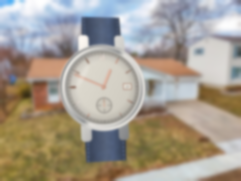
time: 12:49
